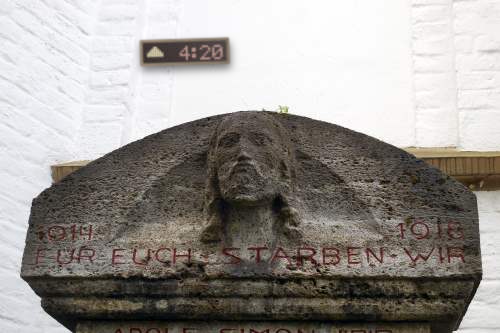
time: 4:20
